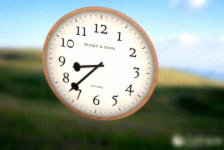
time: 8:37
